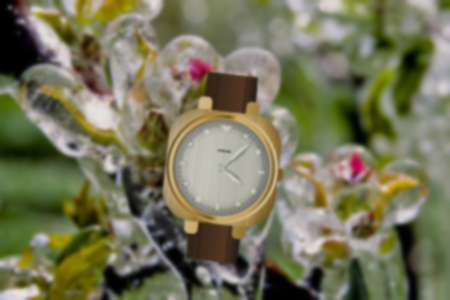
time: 4:07
